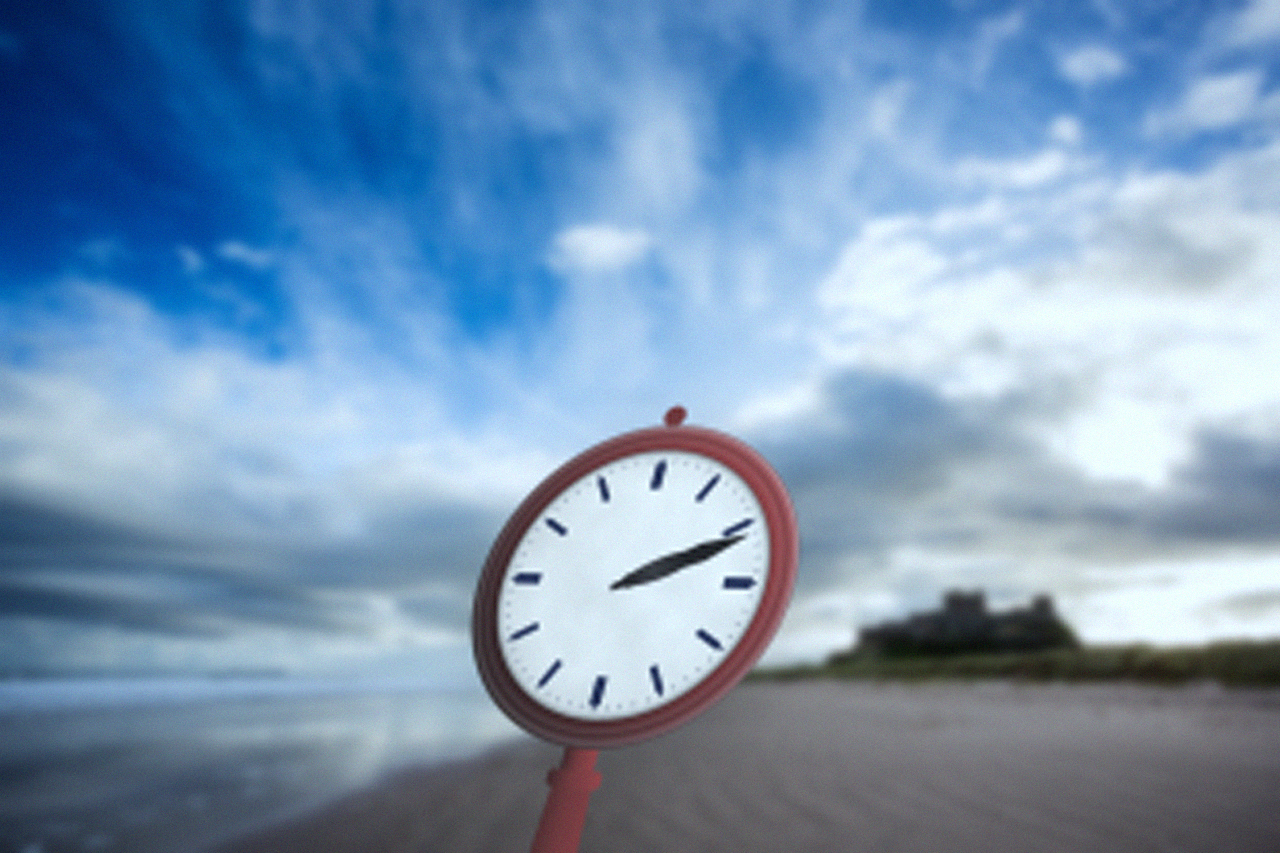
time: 2:11
